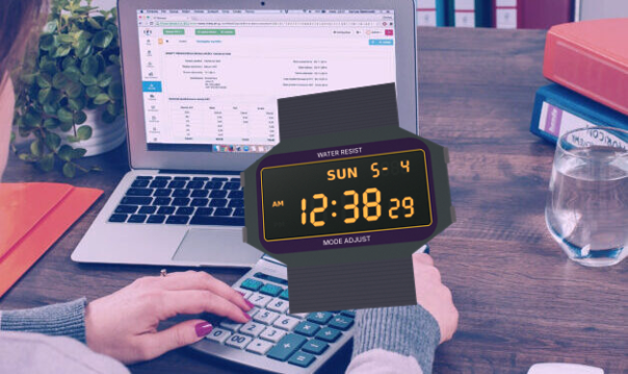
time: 12:38:29
